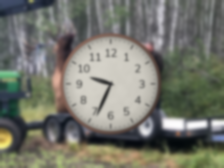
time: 9:34
